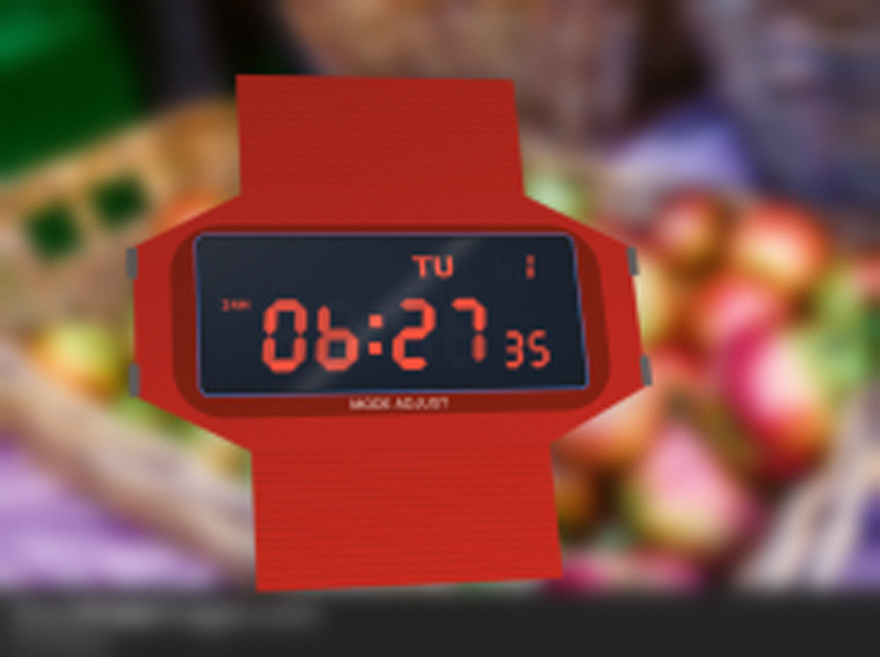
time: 6:27:35
